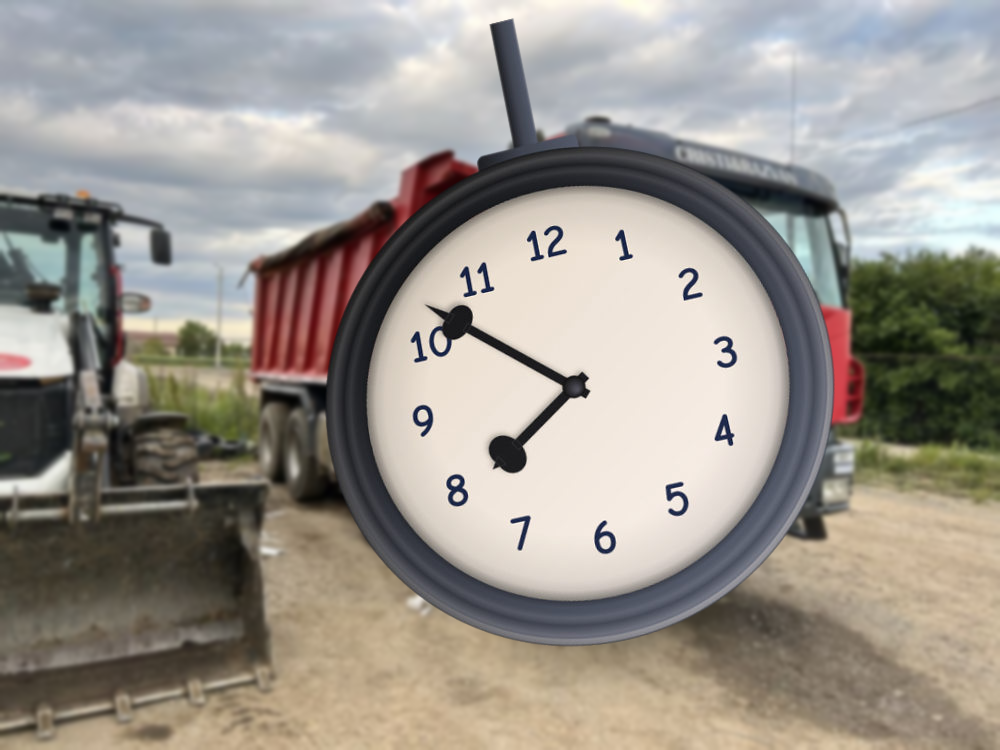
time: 7:52
